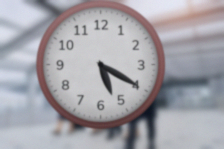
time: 5:20
